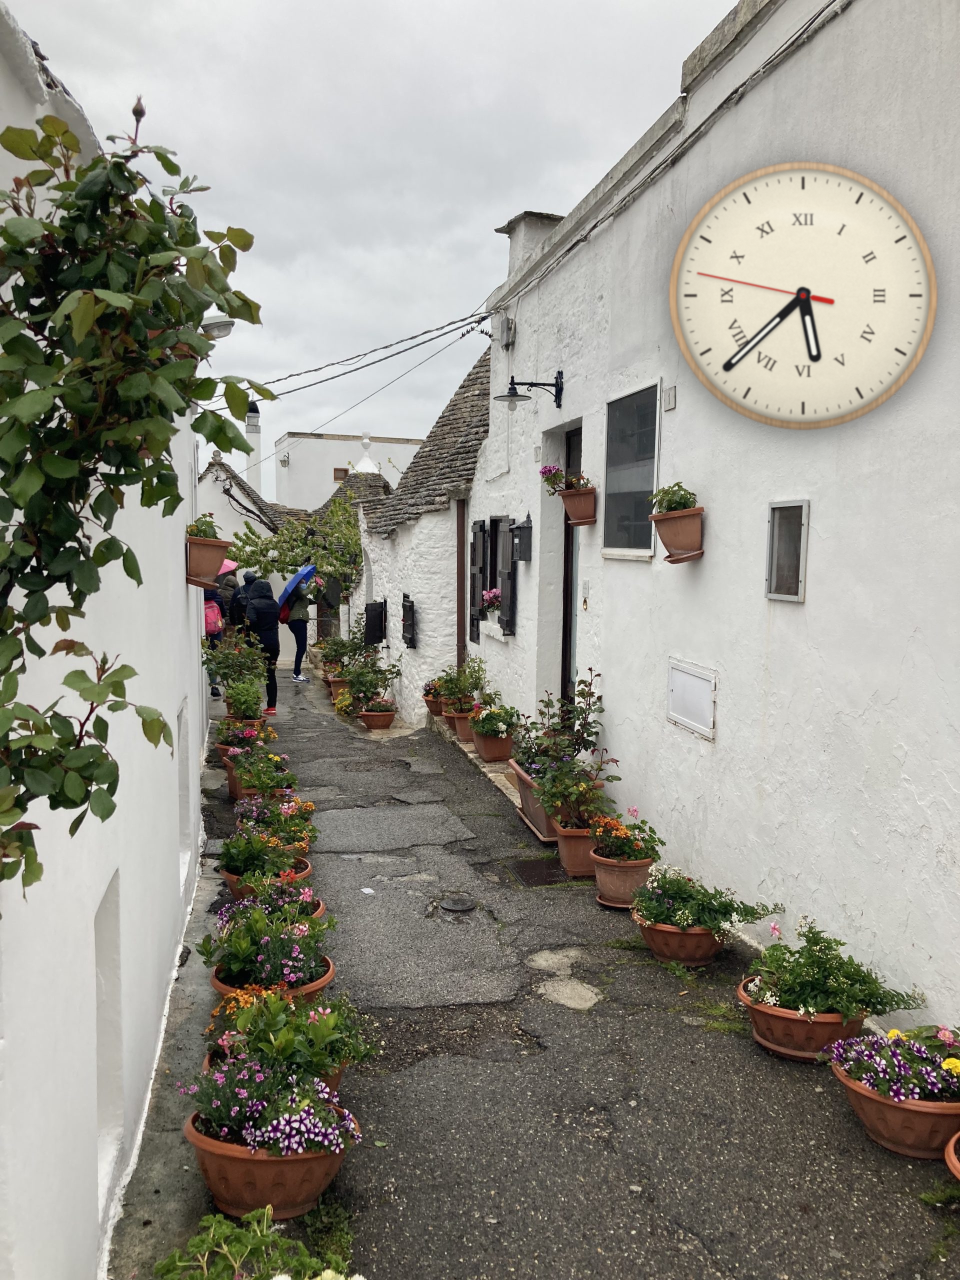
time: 5:37:47
